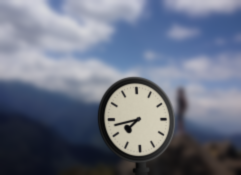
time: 7:43
